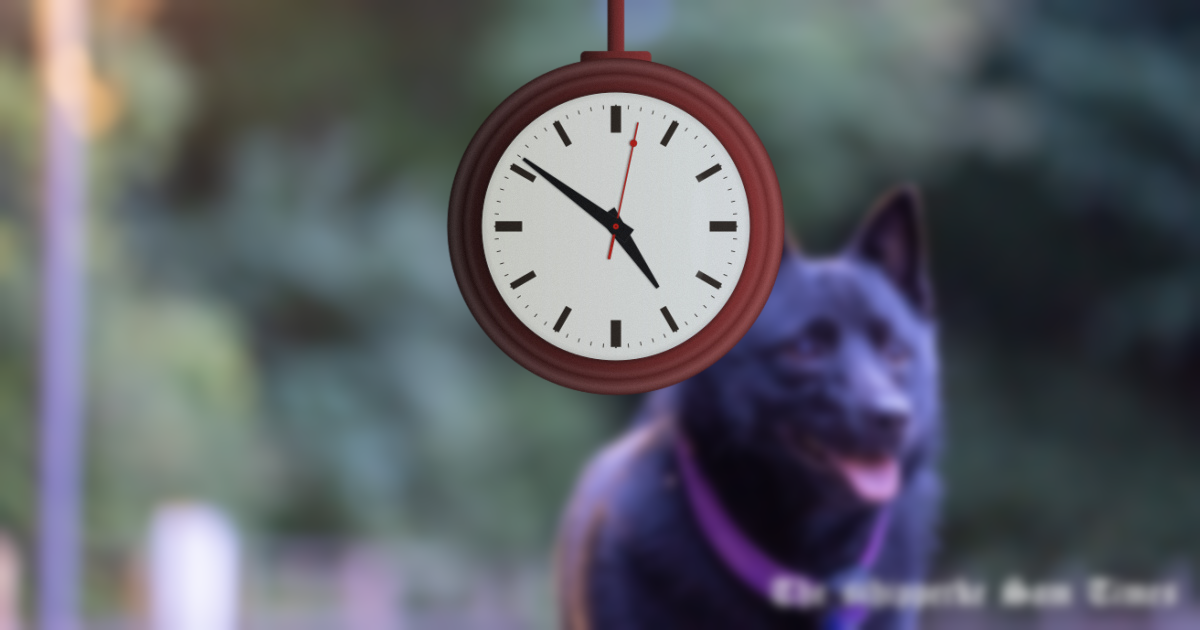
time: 4:51:02
